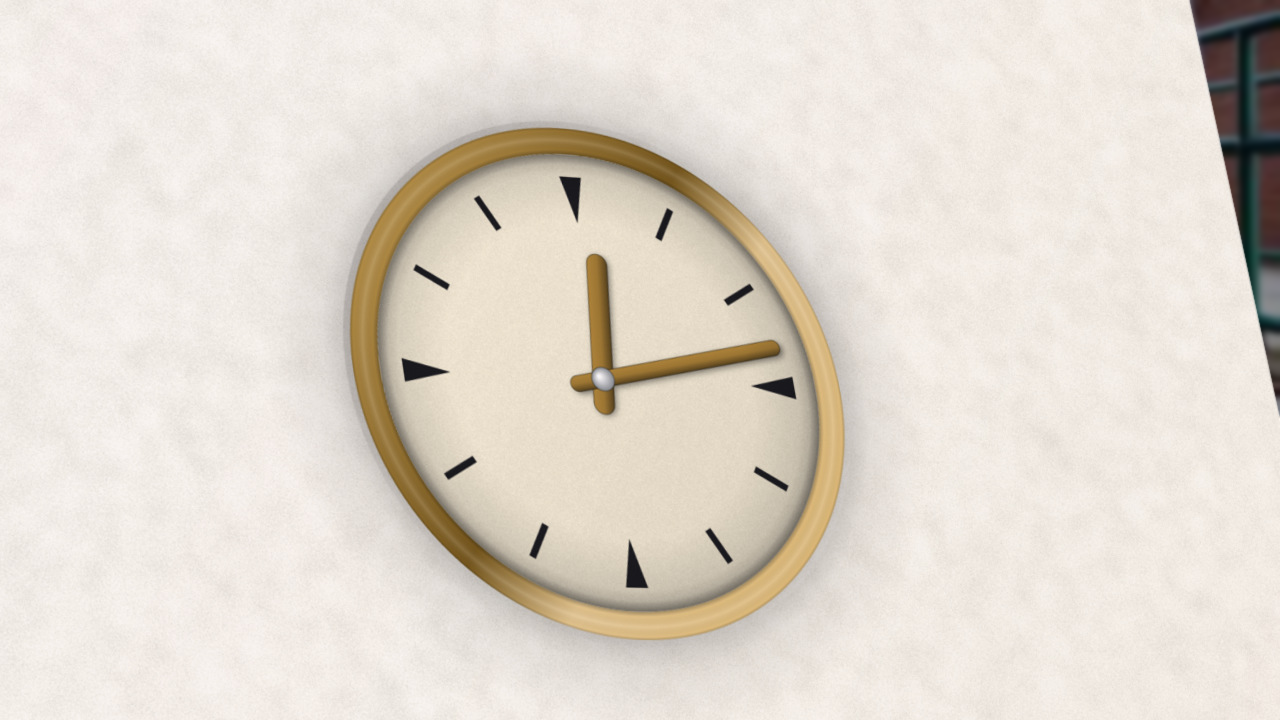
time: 12:13
